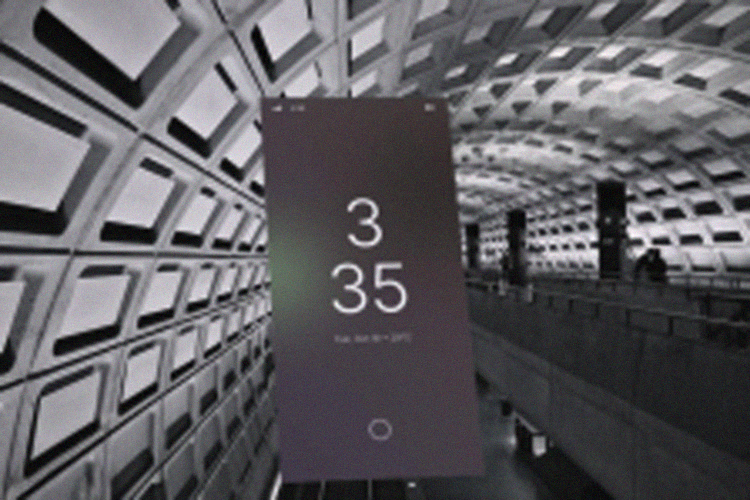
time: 3:35
